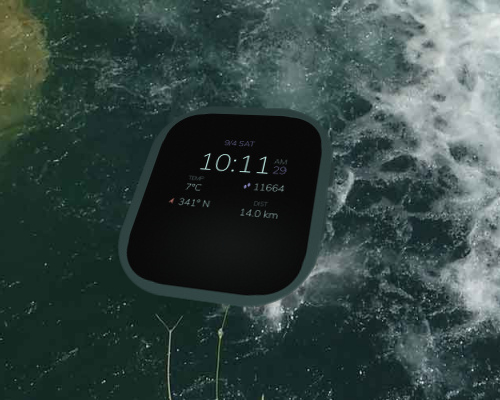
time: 10:11:29
